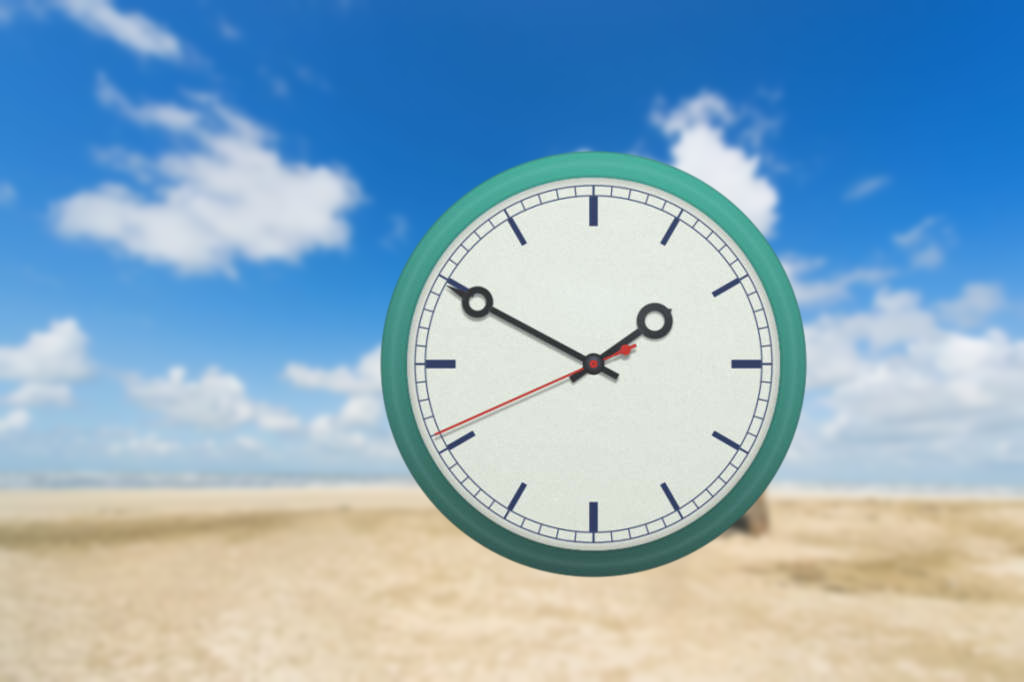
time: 1:49:41
